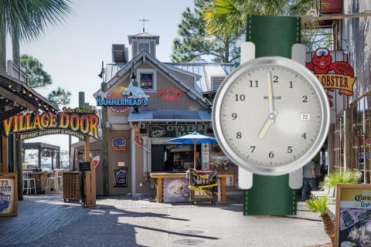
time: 6:59
